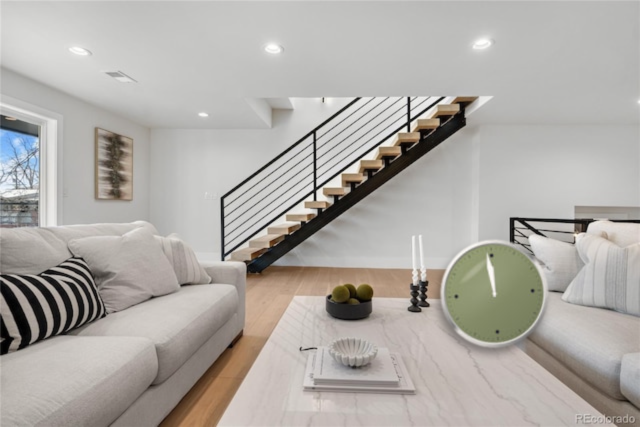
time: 11:59
